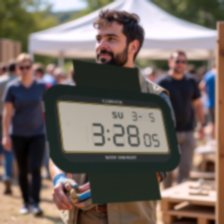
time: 3:28:05
